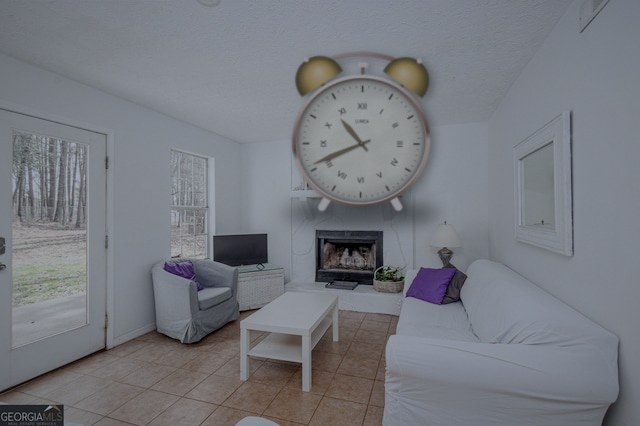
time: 10:41
